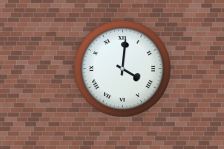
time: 4:01
